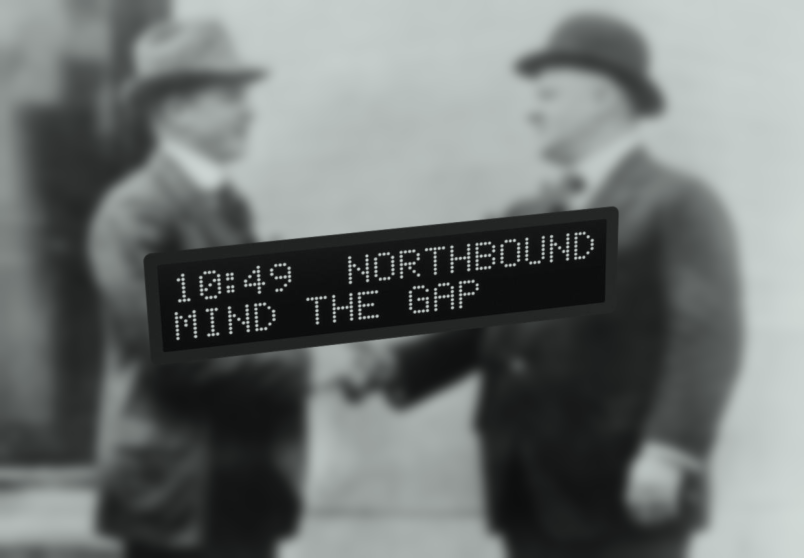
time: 10:49
